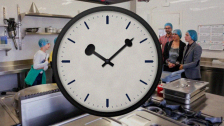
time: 10:08
